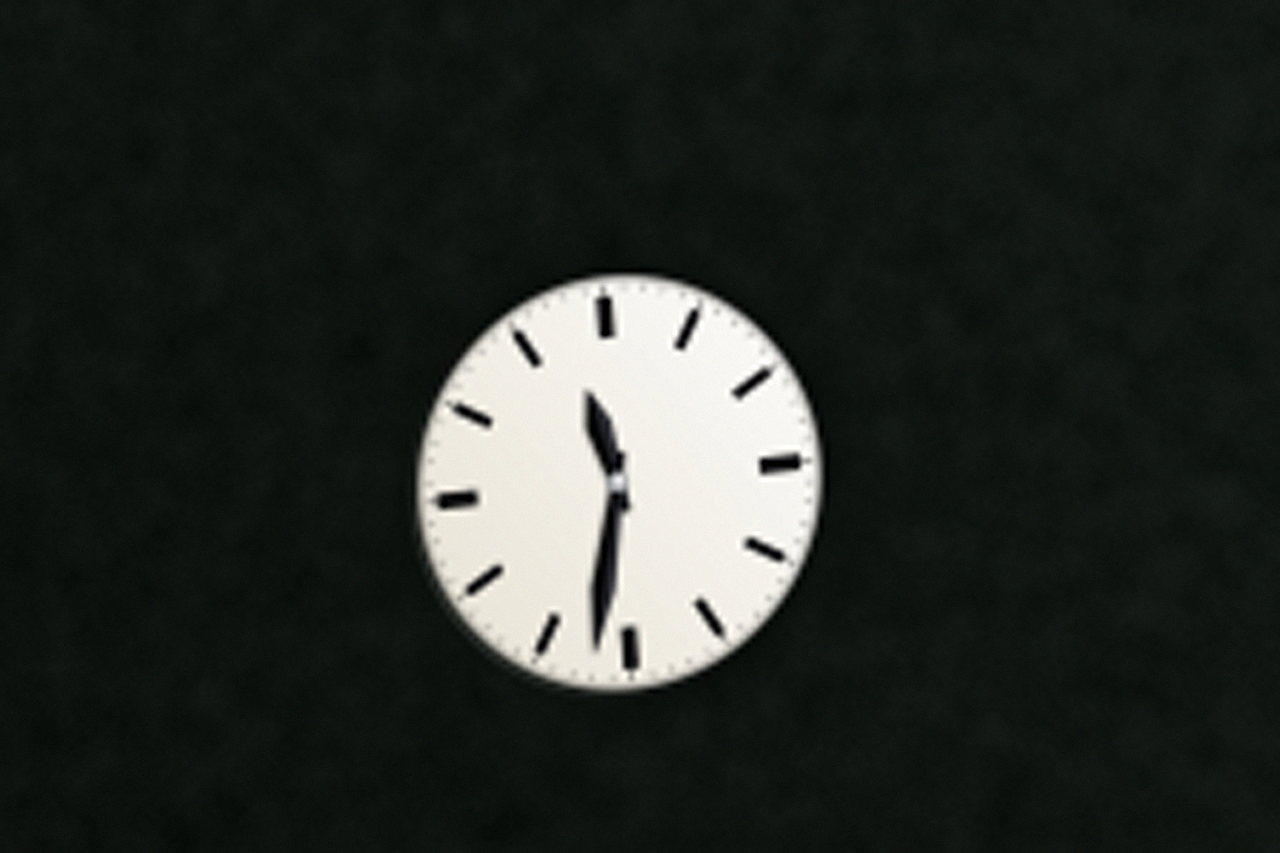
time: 11:32
